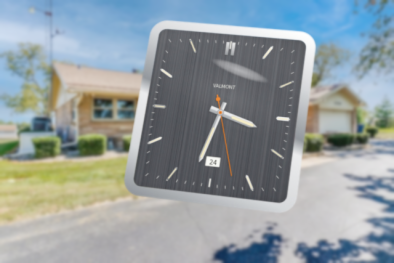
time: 3:32:27
